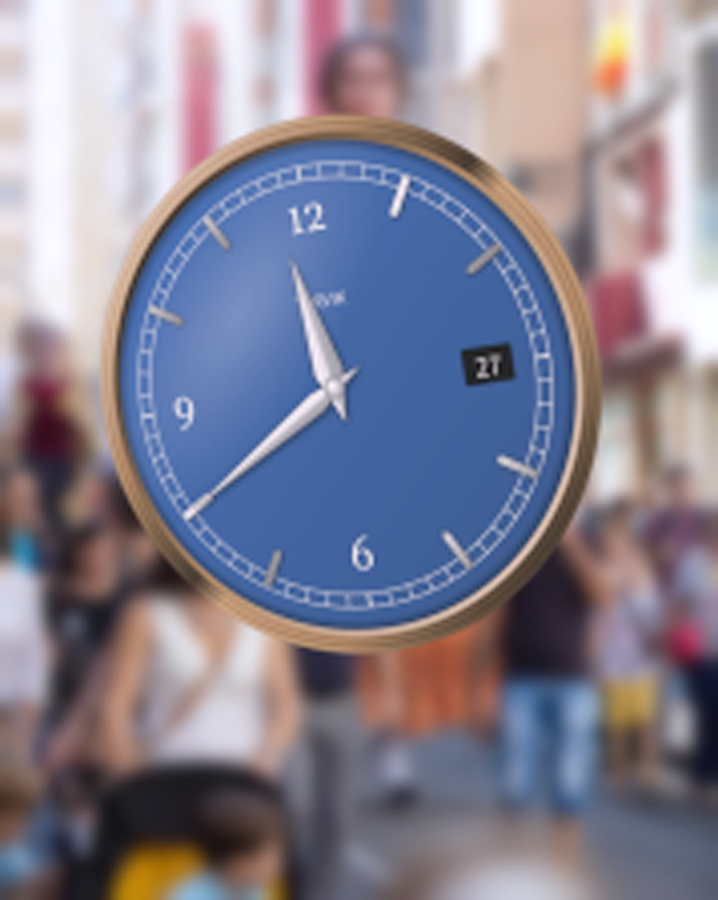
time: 11:40
